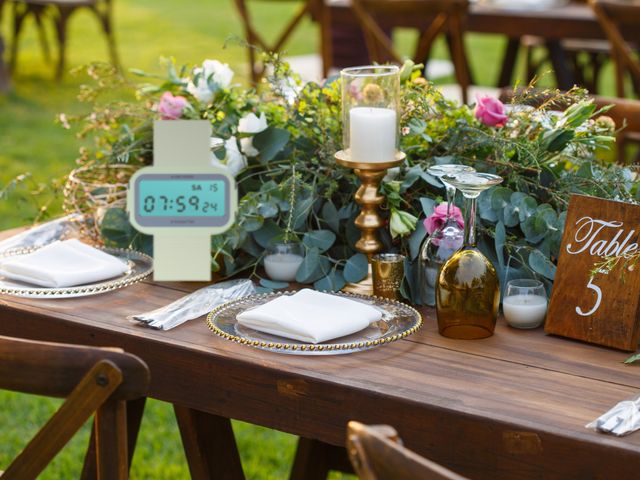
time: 7:59:24
